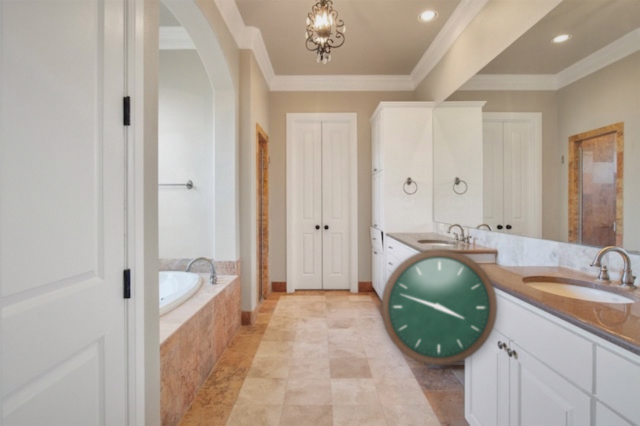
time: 3:48
